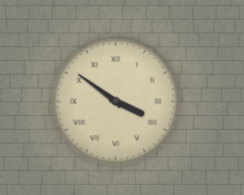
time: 3:51
